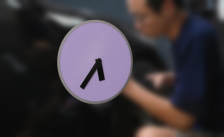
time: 5:36
